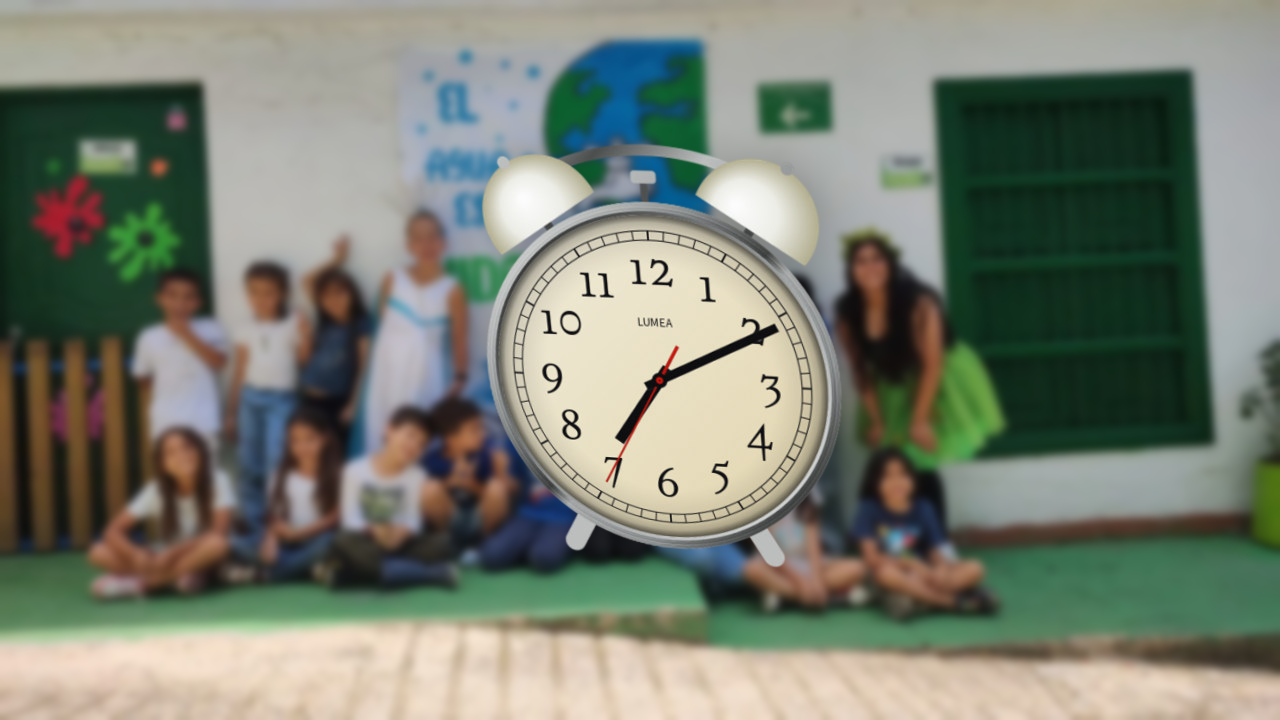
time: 7:10:35
